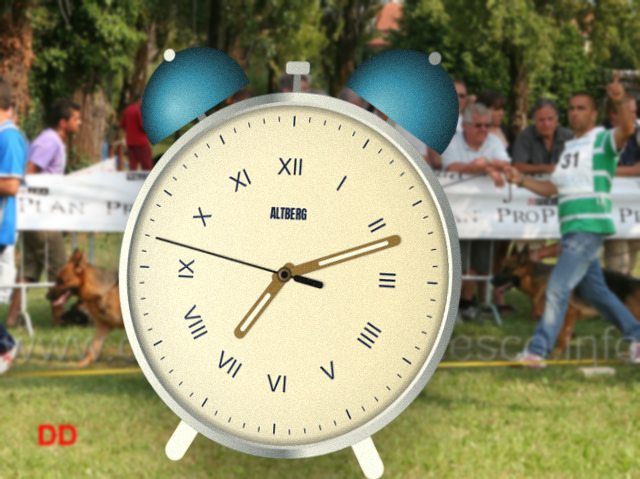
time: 7:11:47
